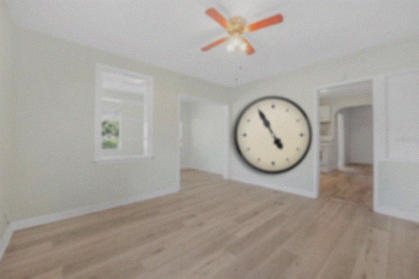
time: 4:55
